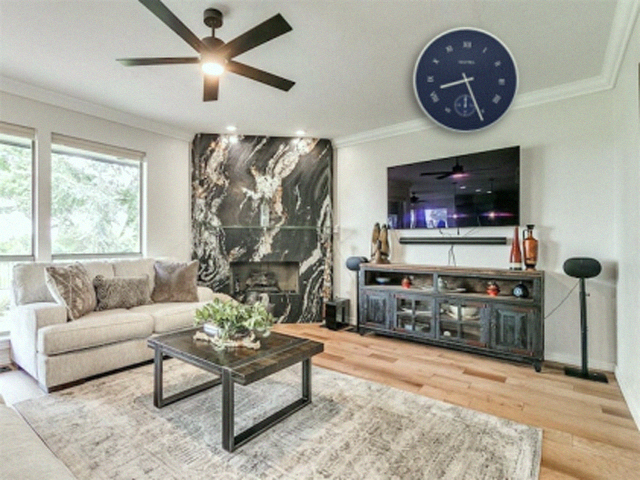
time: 8:26
